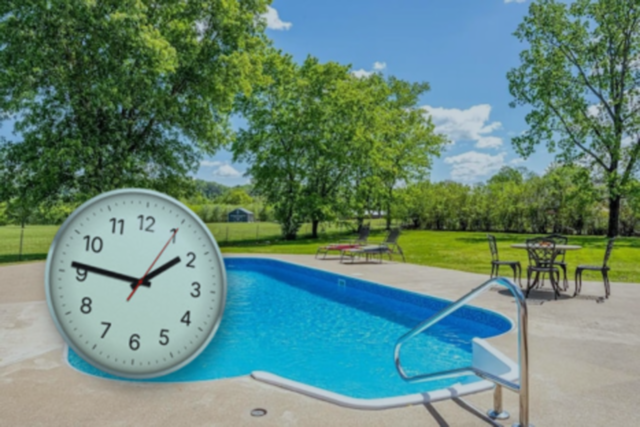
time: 1:46:05
